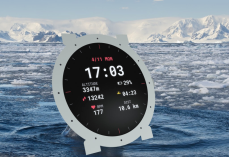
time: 17:03
